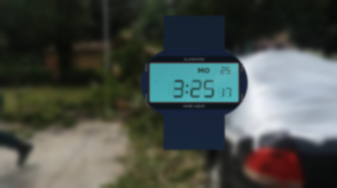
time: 3:25
